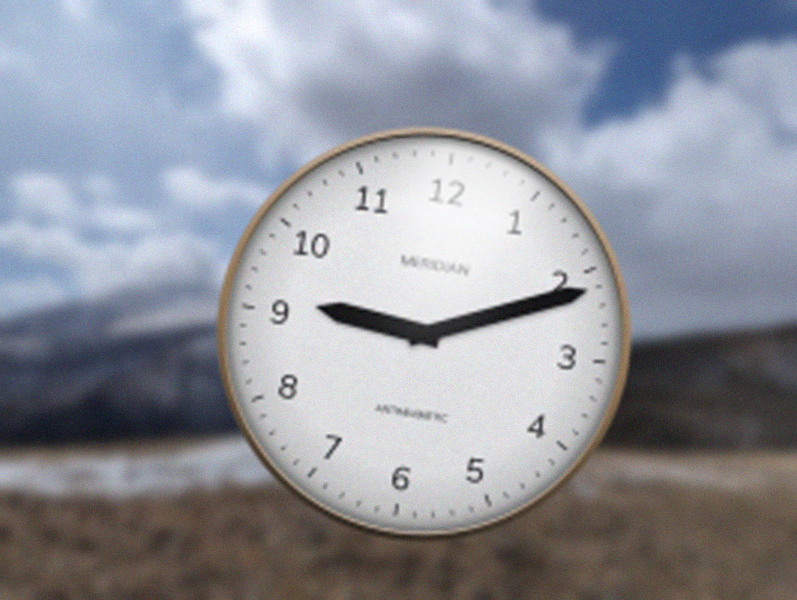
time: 9:11
